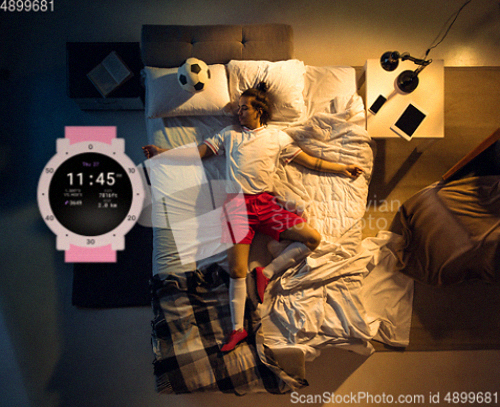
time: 11:45
